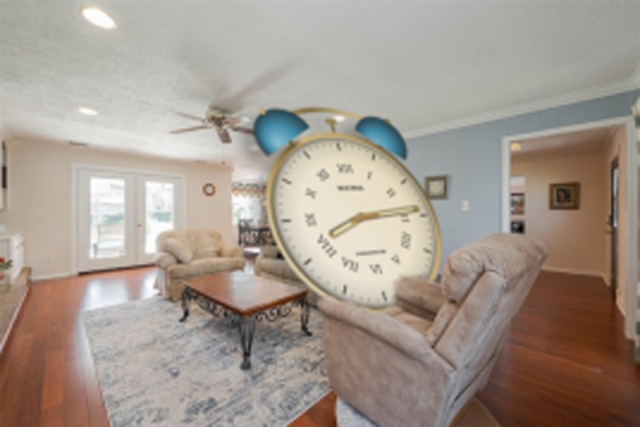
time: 8:14
